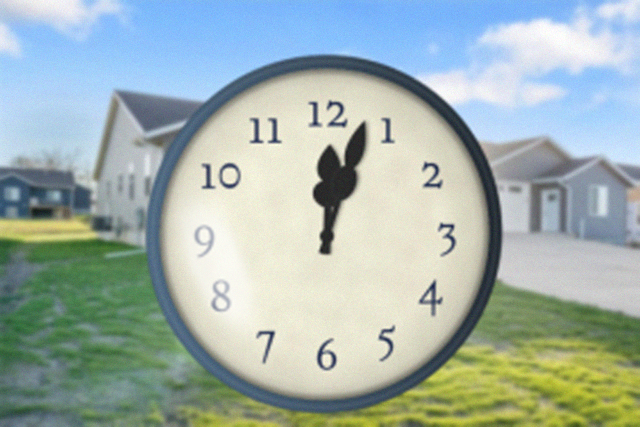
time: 12:03
